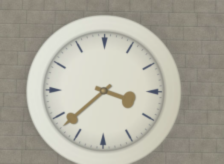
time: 3:38
